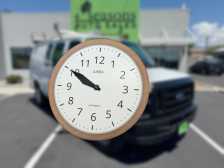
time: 9:50
